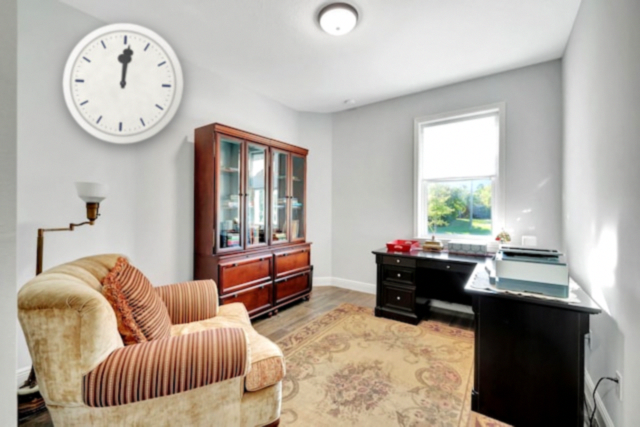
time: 12:01
